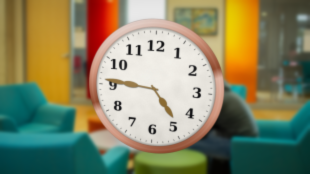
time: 4:46
